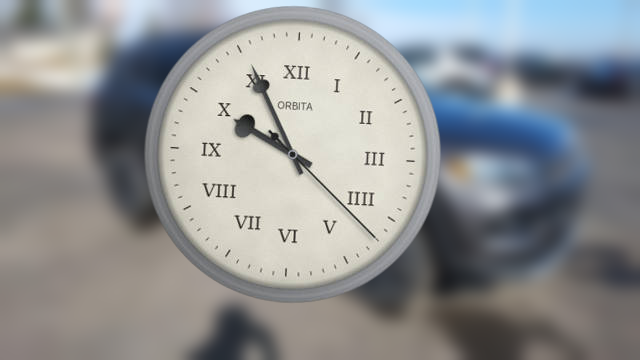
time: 9:55:22
